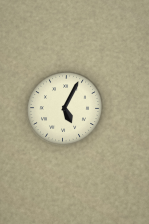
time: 5:04
